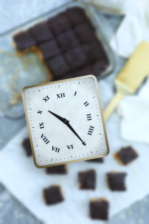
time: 10:25
